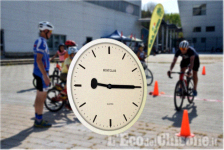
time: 9:15
